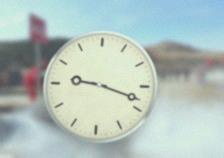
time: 9:18
